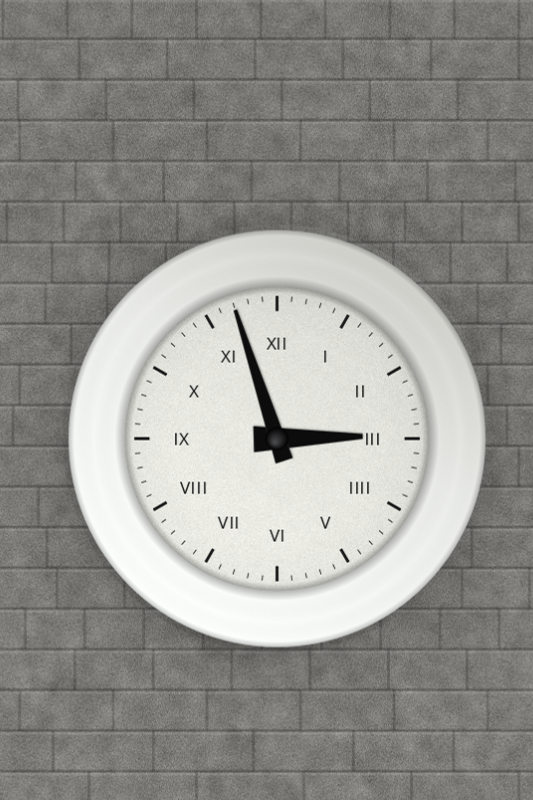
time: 2:57
